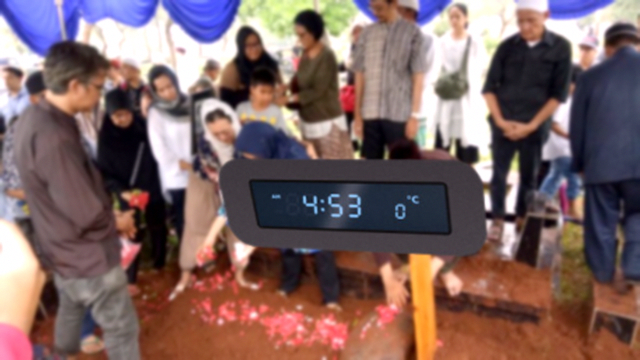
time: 4:53
